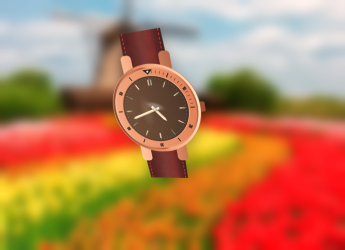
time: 4:42
